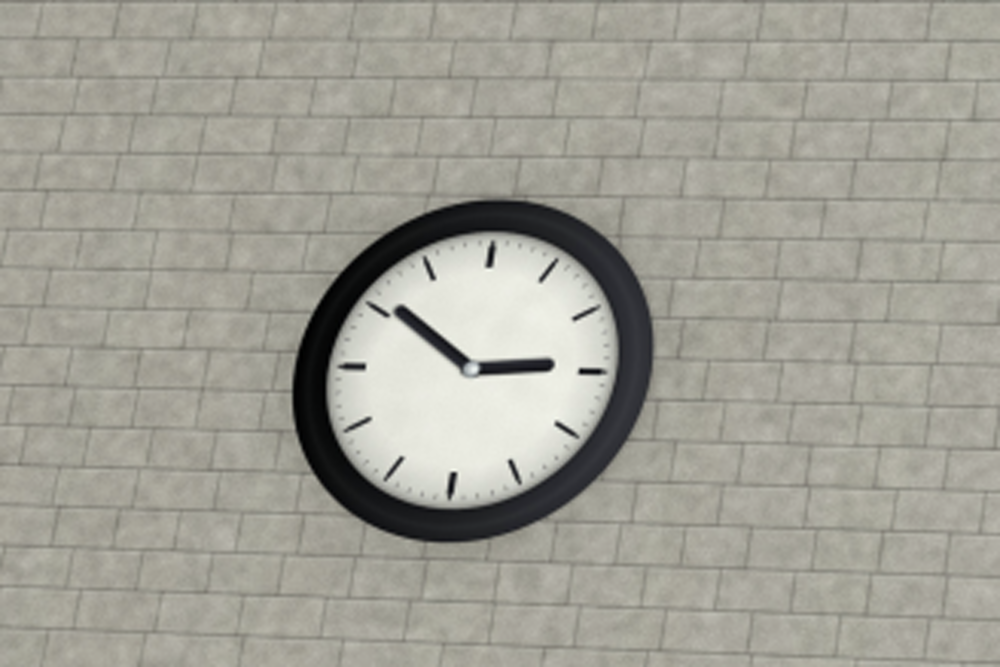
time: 2:51
